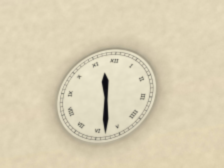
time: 11:28
